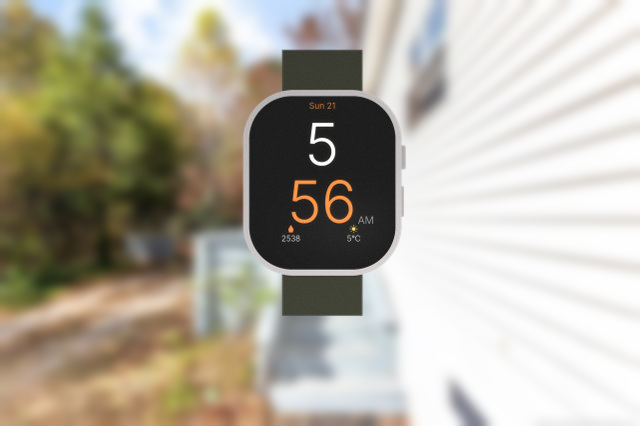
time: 5:56
